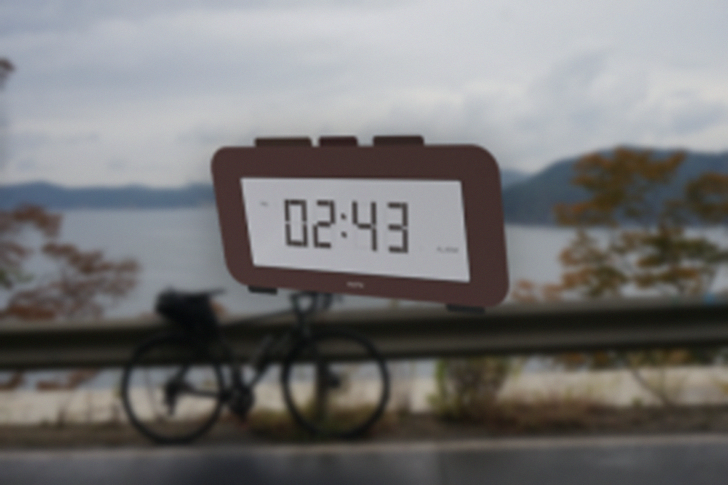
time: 2:43
